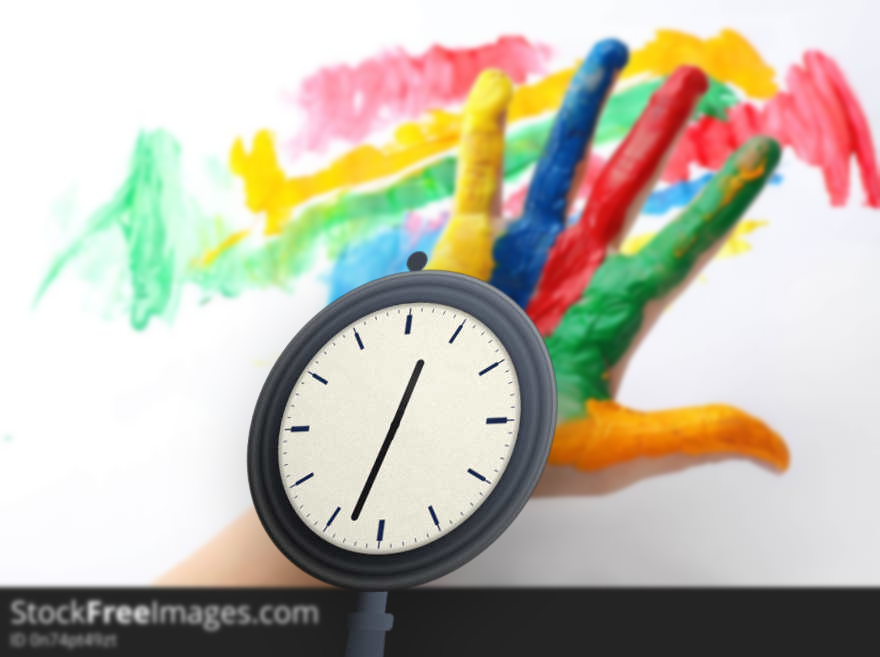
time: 12:33
